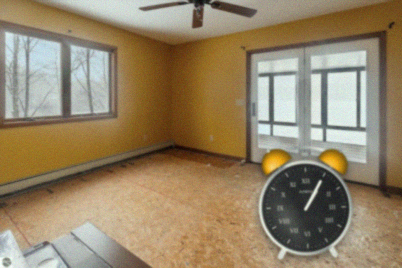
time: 1:05
